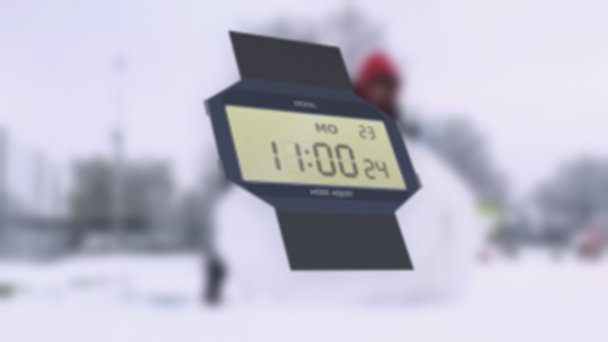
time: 11:00:24
